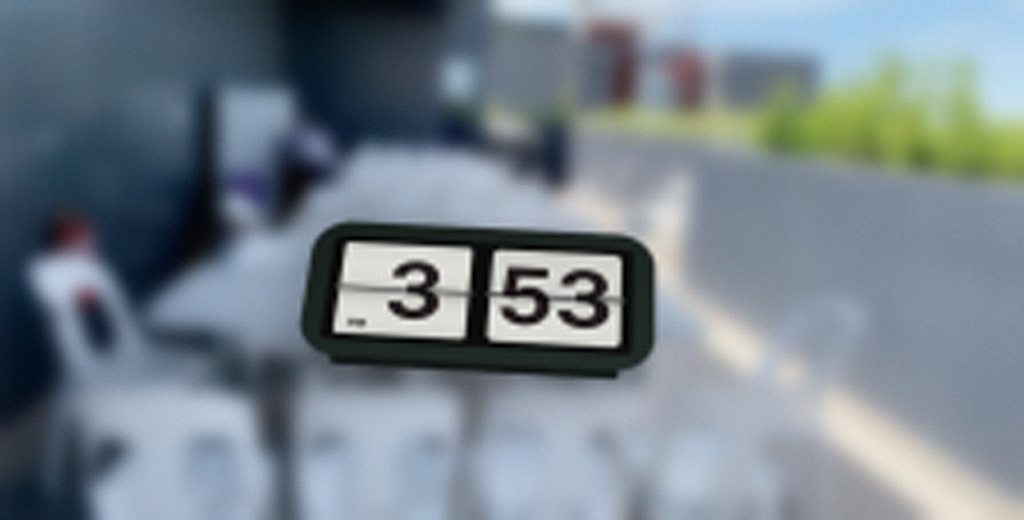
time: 3:53
